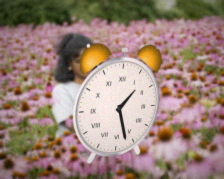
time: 1:27
